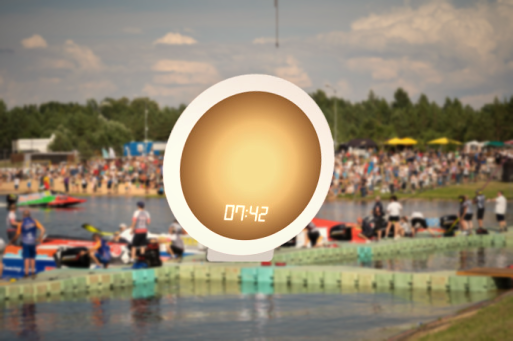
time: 7:42
